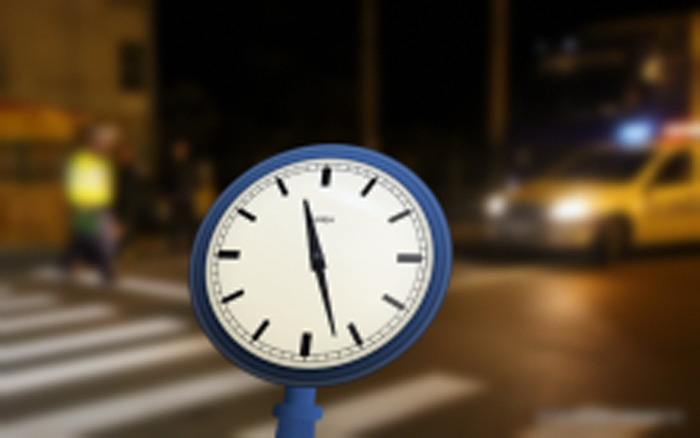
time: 11:27
